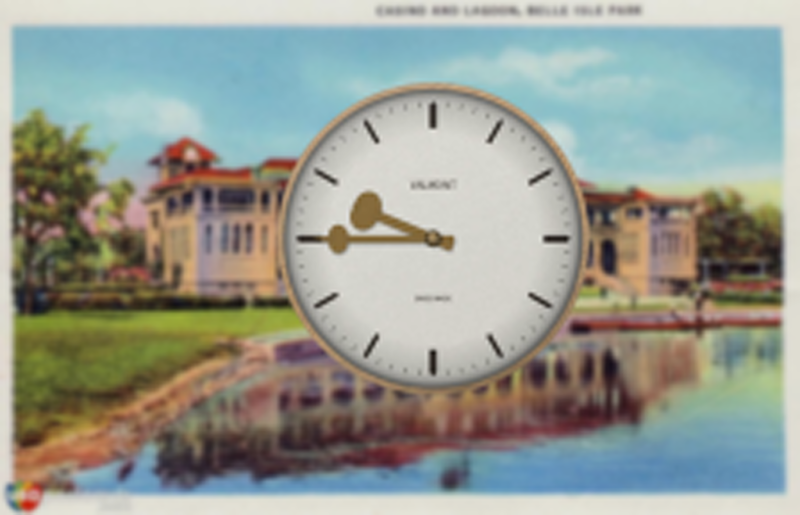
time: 9:45
